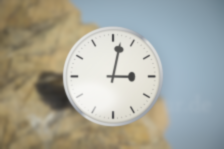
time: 3:02
